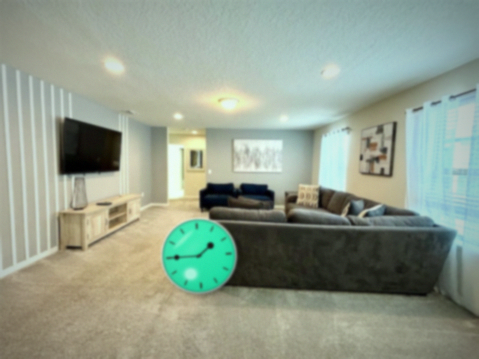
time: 1:45
